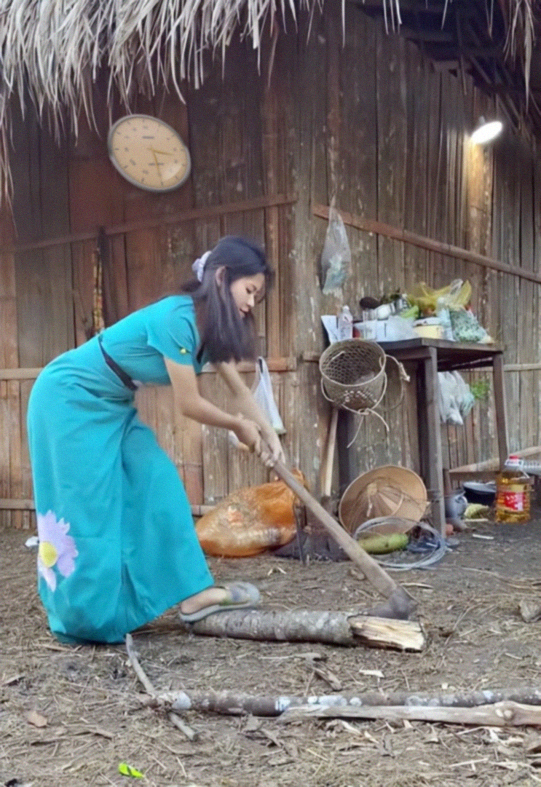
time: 3:30
